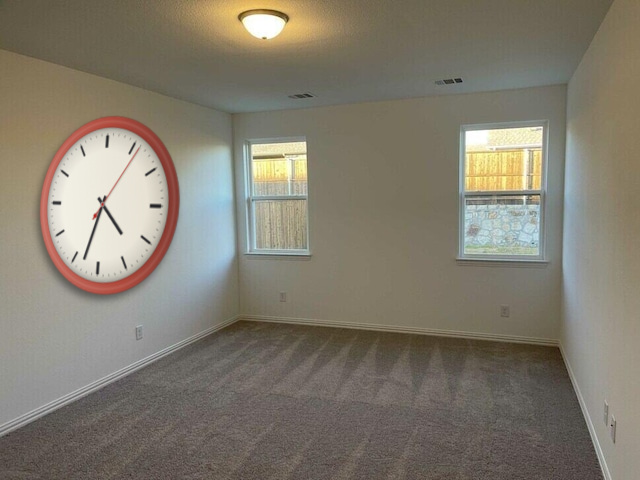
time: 4:33:06
